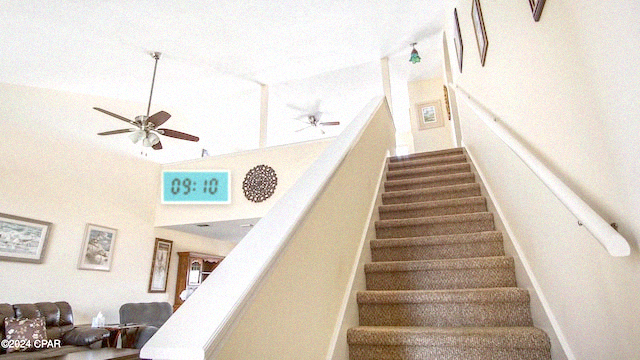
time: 9:10
